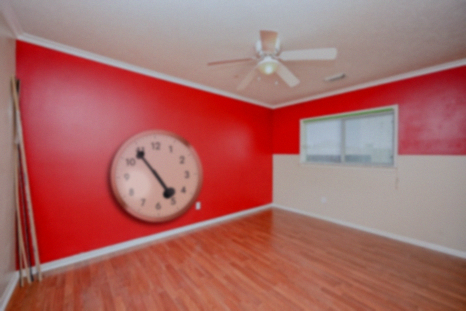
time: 4:54
